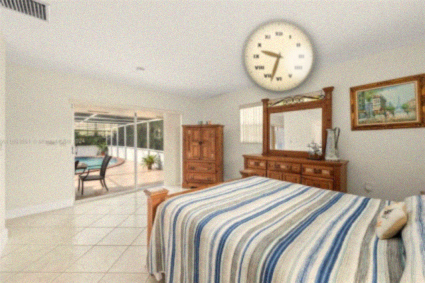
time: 9:33
